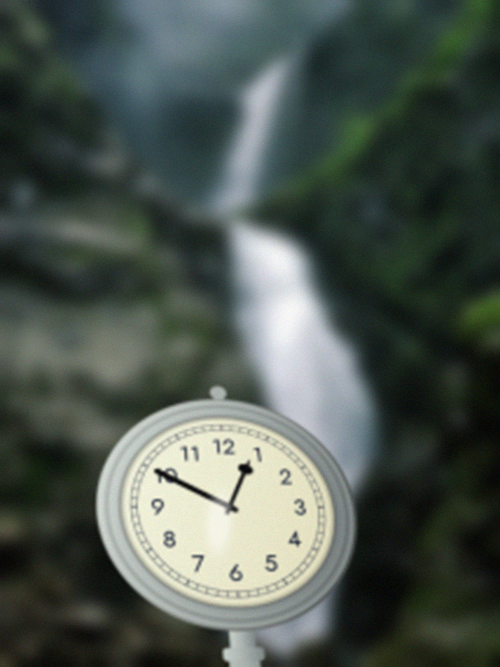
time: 12:50
